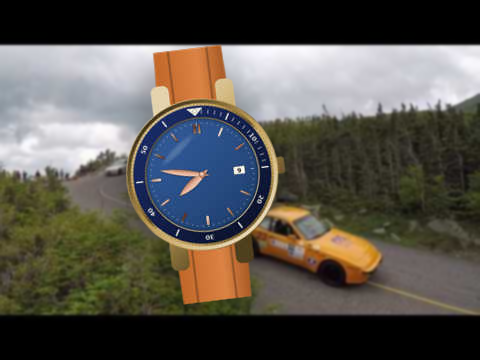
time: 7:47
